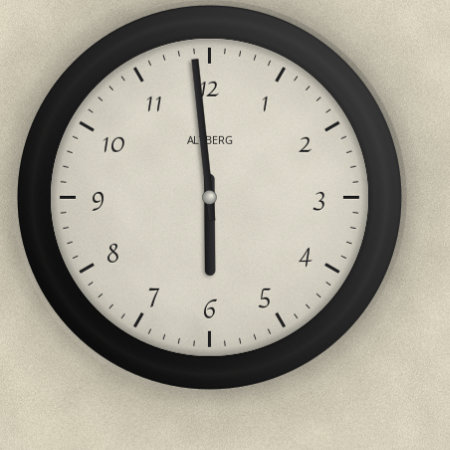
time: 5:59
